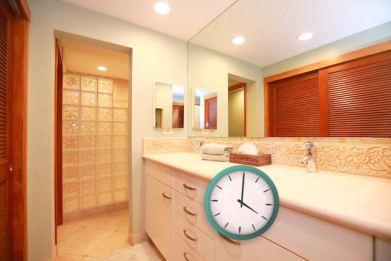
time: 4:00
